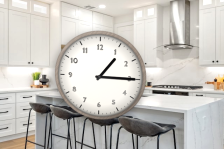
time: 1:15
